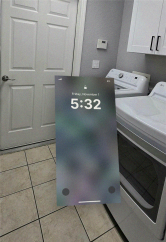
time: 5:32
